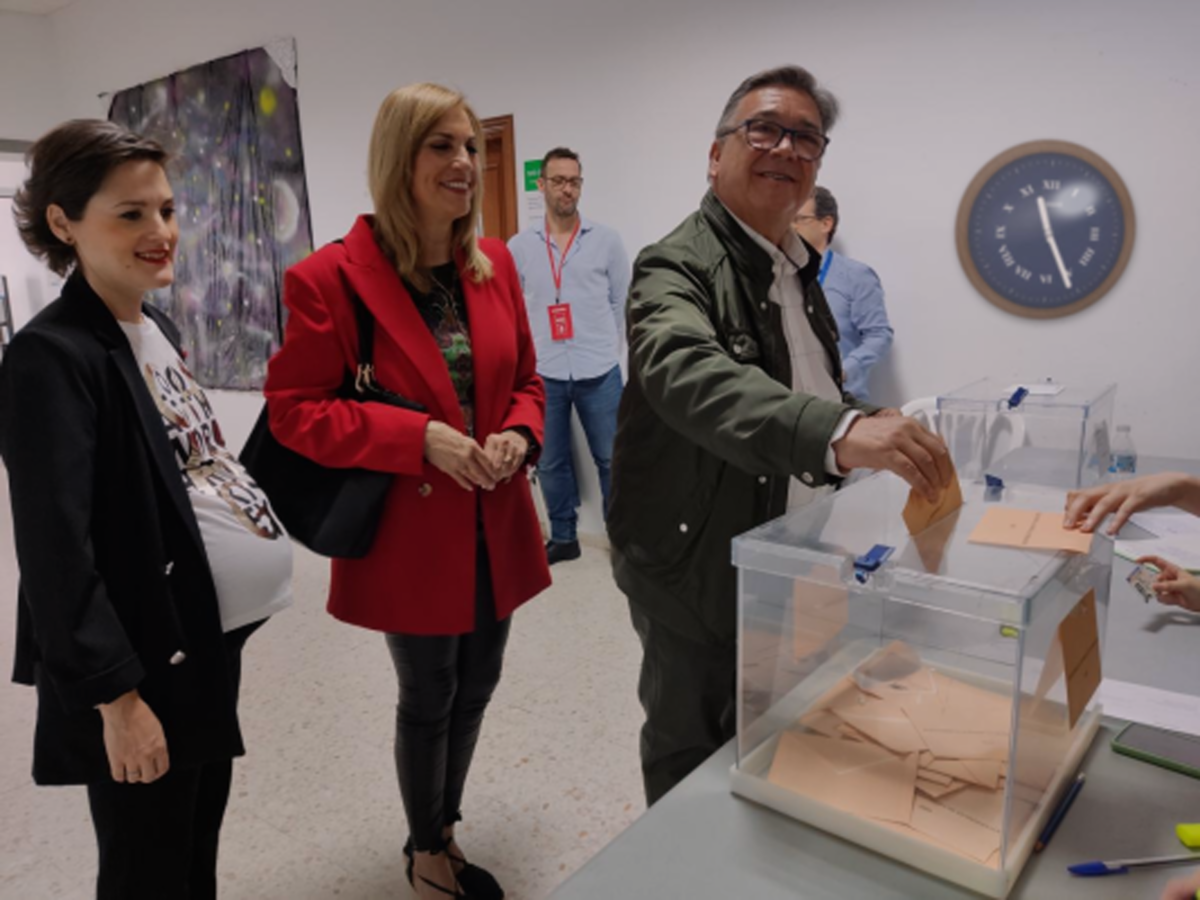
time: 11:26
